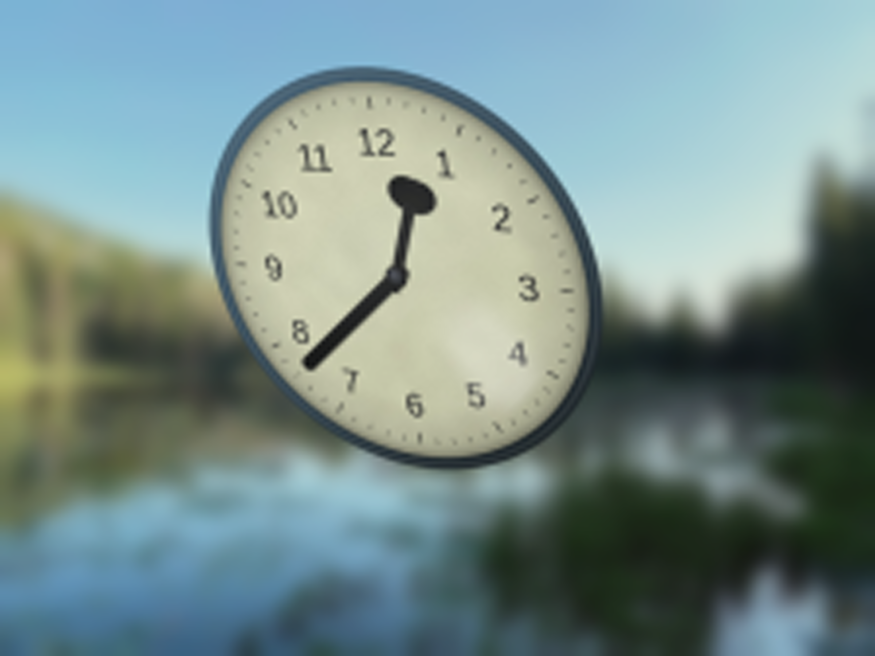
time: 12:38
